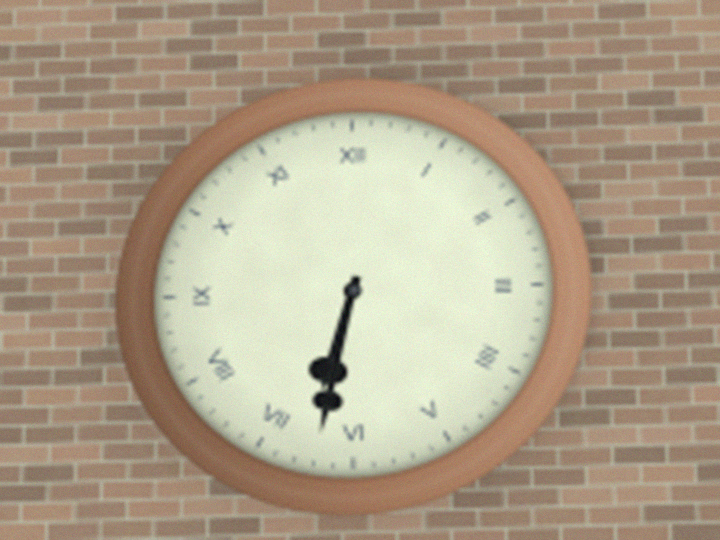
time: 6:32
